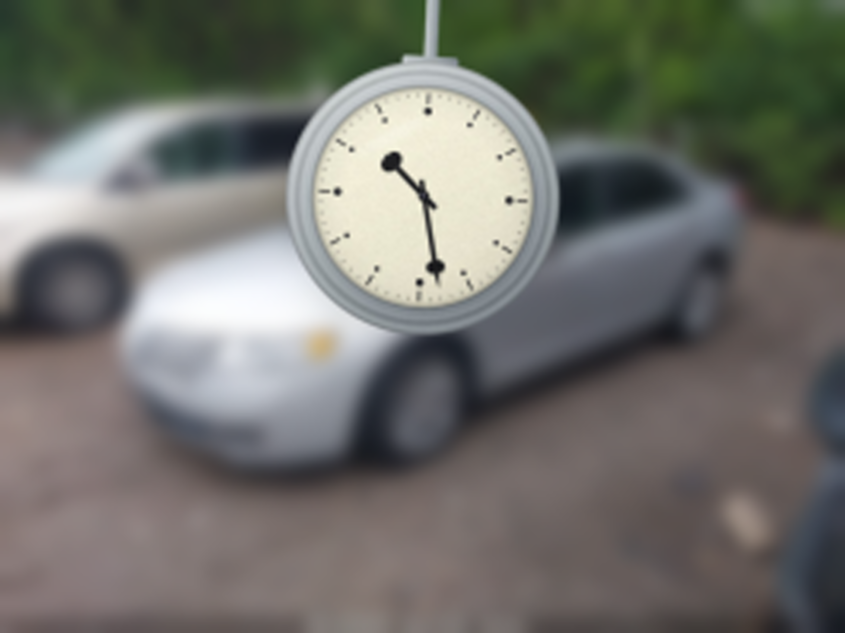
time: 10:28
